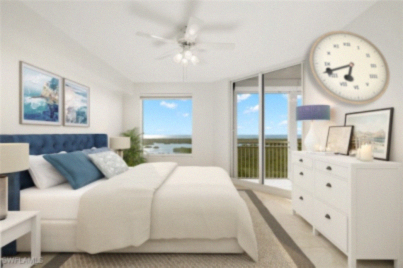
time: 6:42
